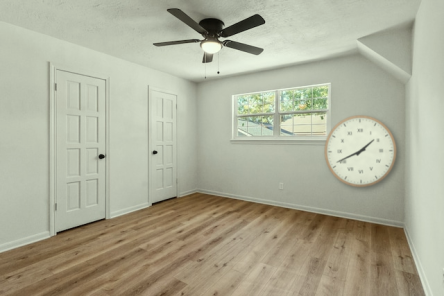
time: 1:41
